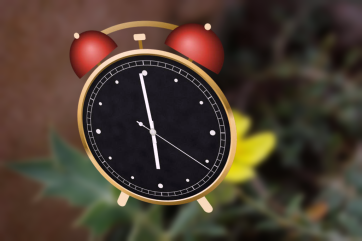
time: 5:59:21
